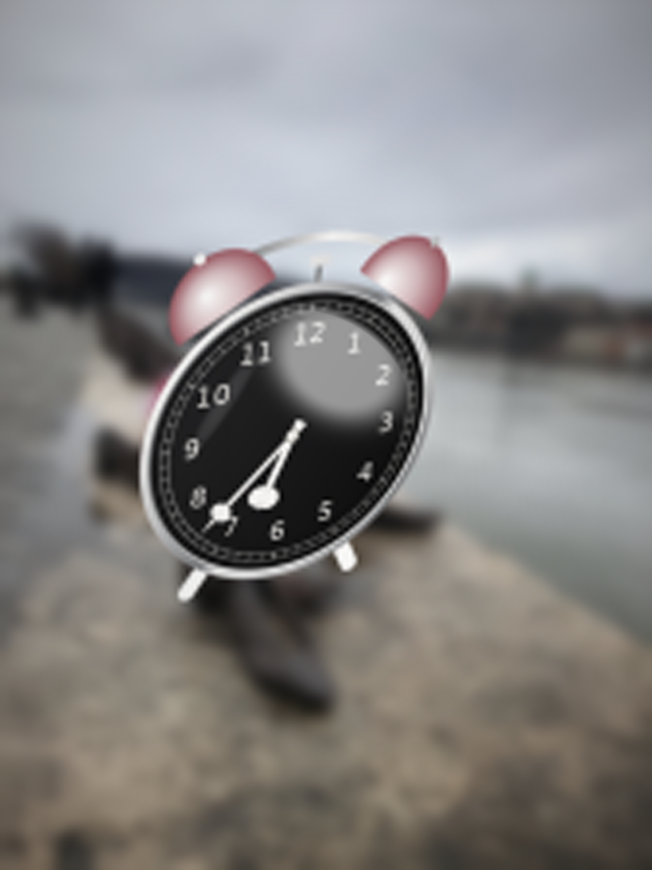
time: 6:37
